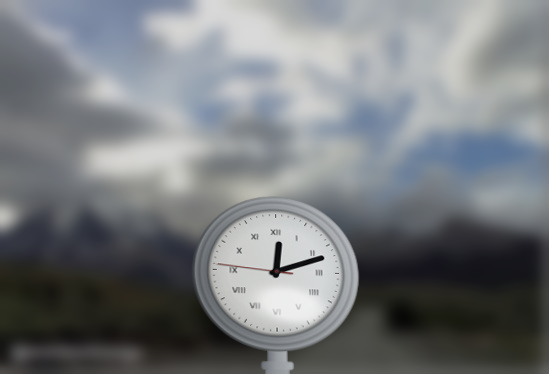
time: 12:11:46
